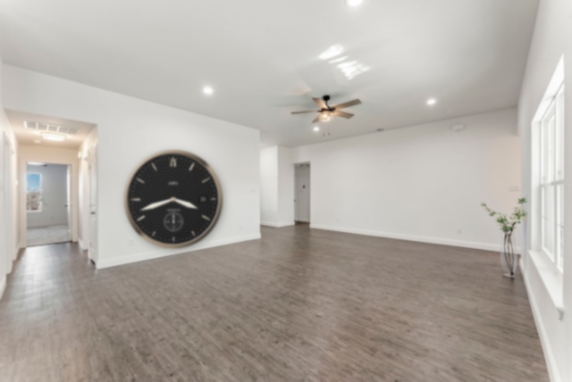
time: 3:42
